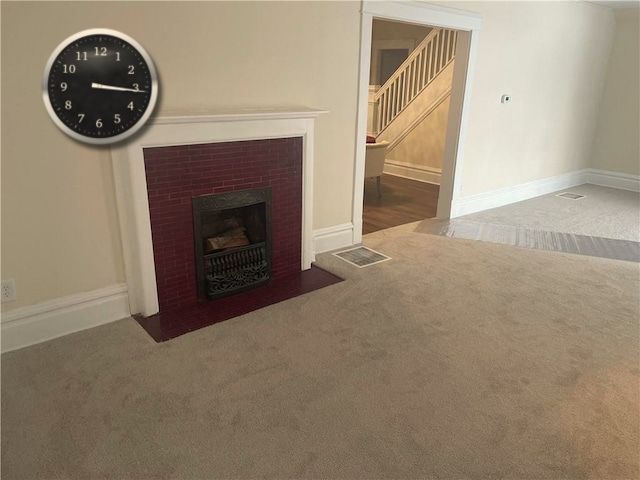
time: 3:16
